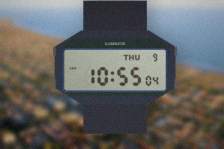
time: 10:55:04
